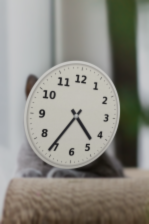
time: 4:36
